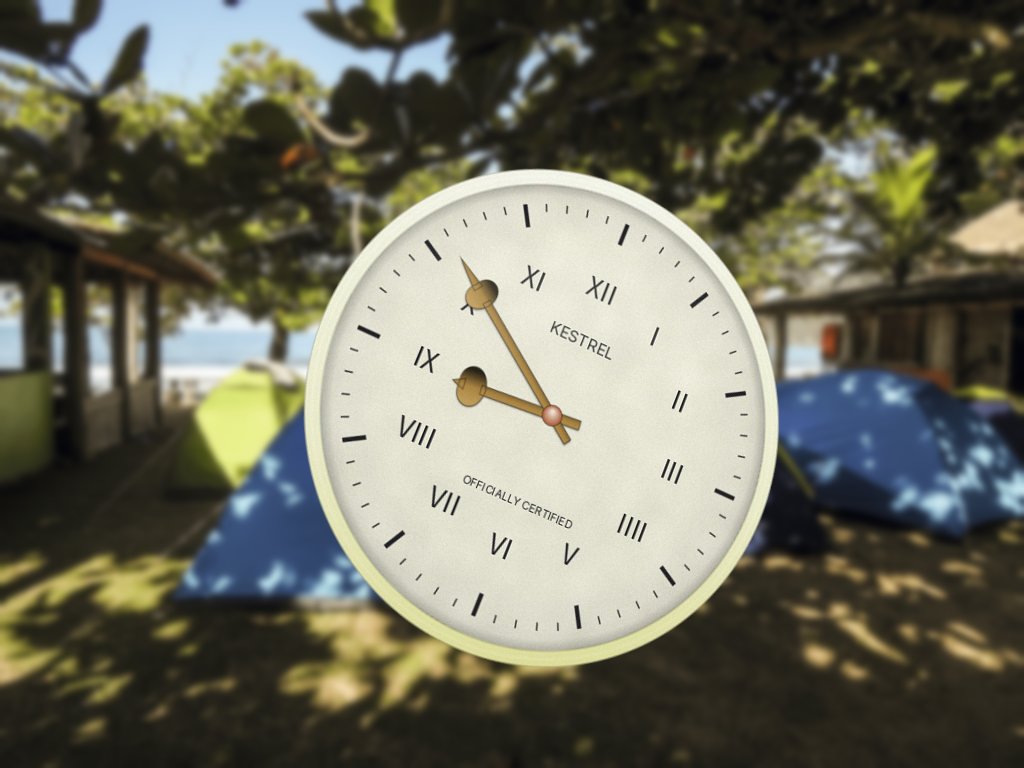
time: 8:51
